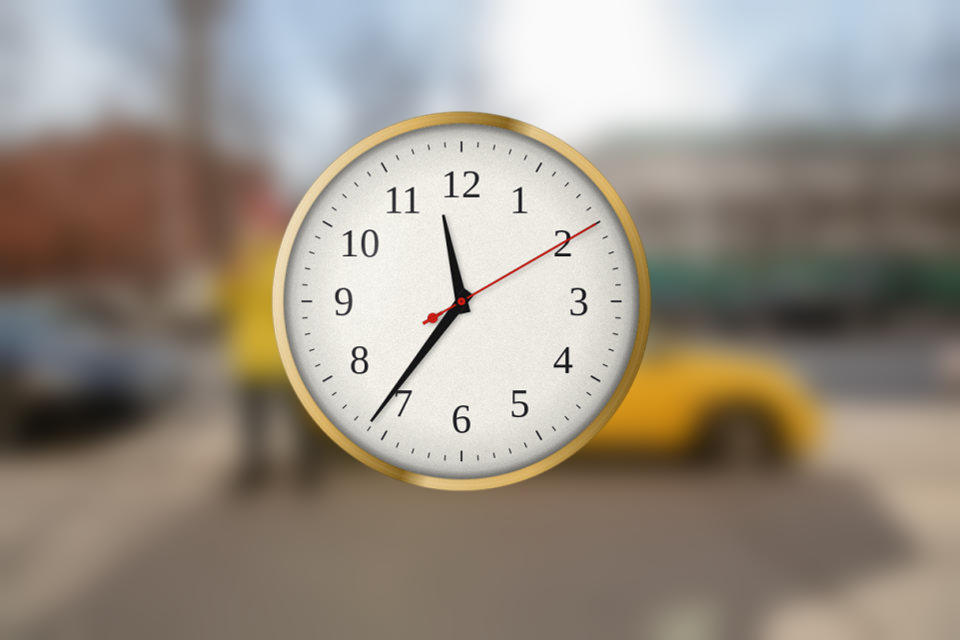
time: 11:36:10
